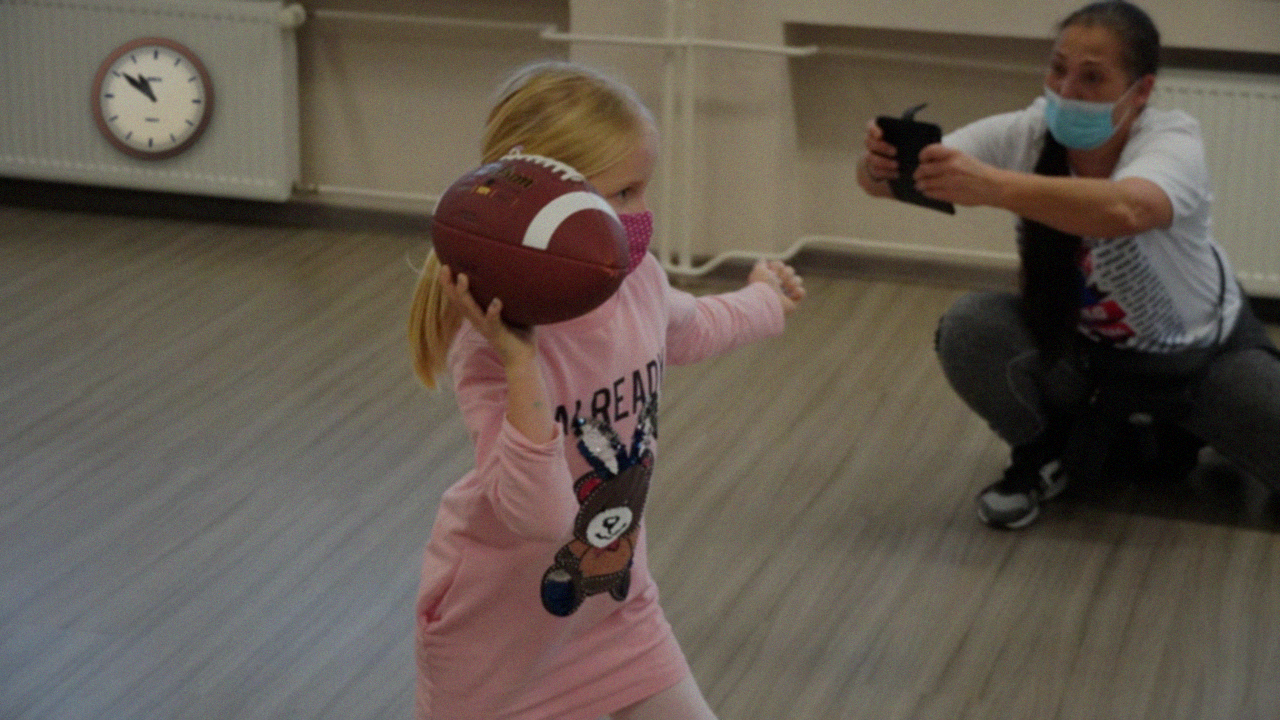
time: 10:51
